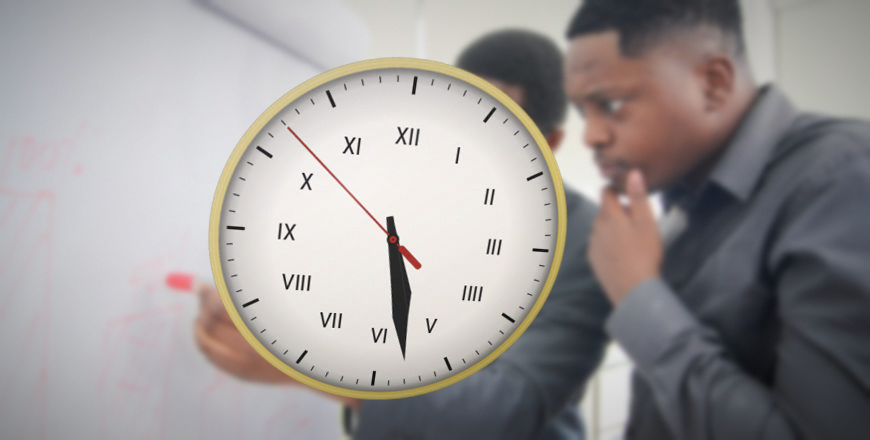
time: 5:27:52
